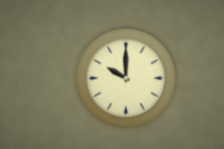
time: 10:00
